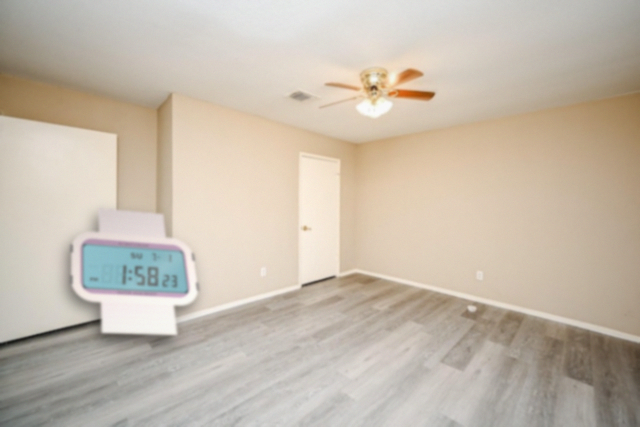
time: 1:58:23
